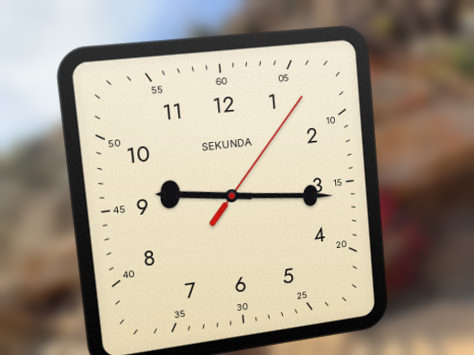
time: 9:16:07
